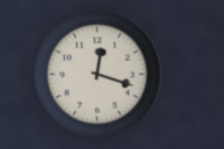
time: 12:18
